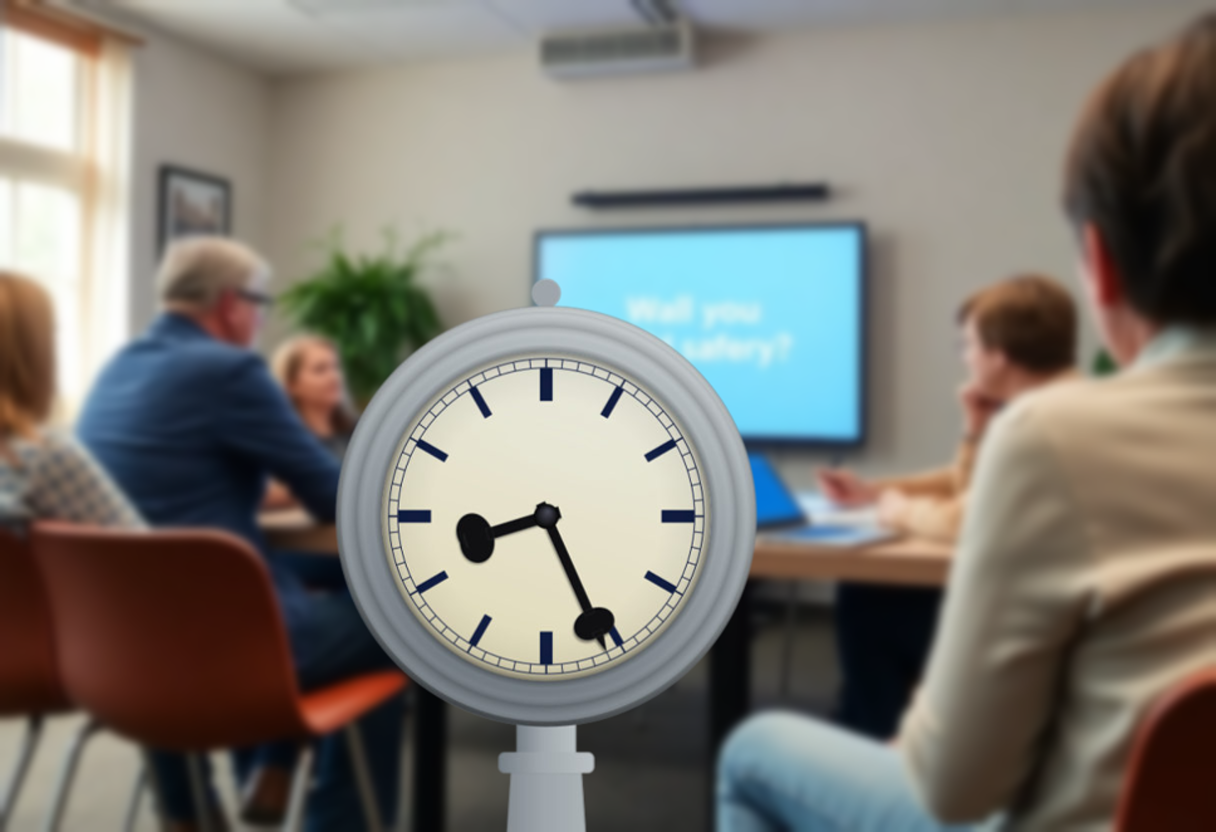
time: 8:26
